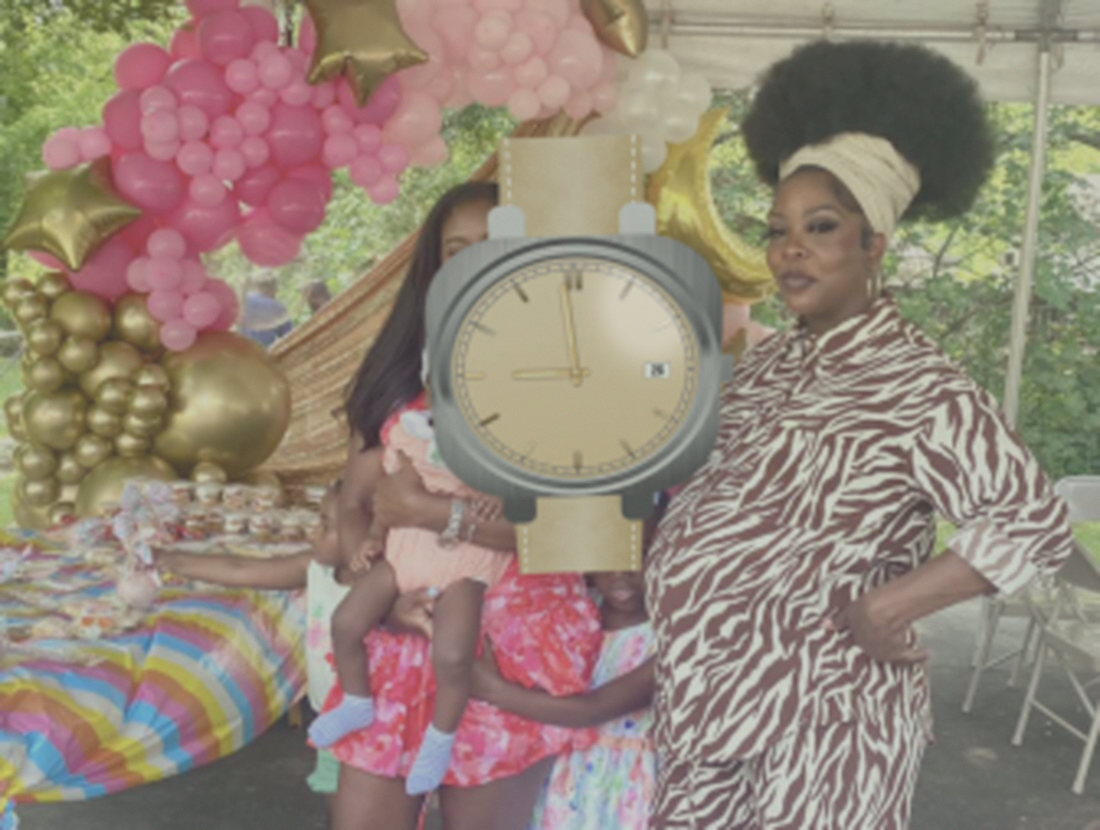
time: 8:59
